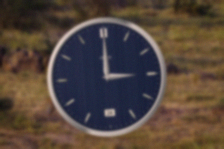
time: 3:00
